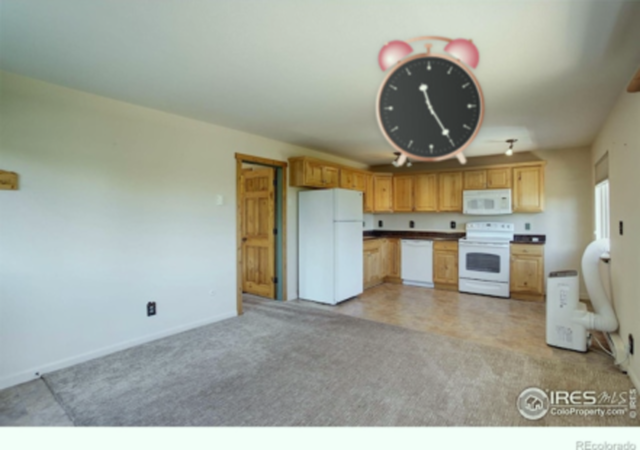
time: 11:25
